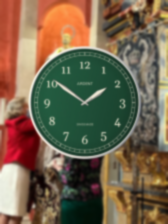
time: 1:51
